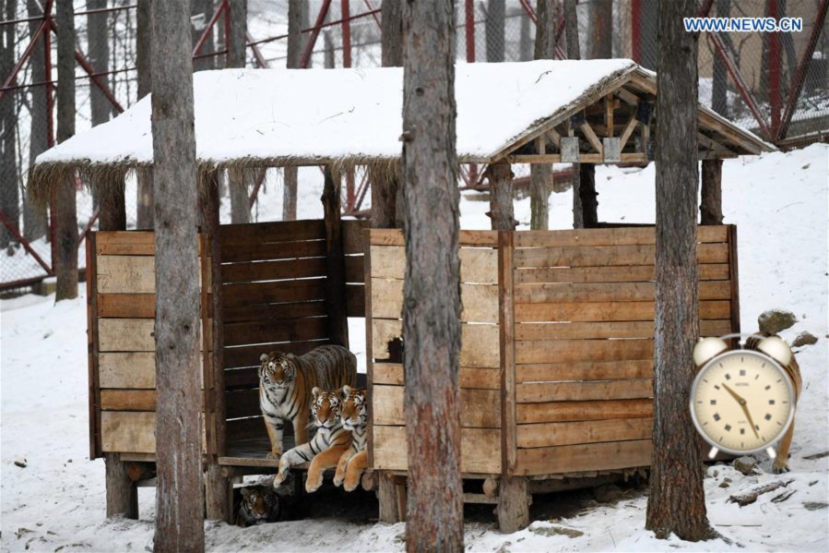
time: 10:26
